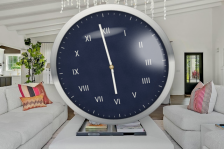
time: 5:59
